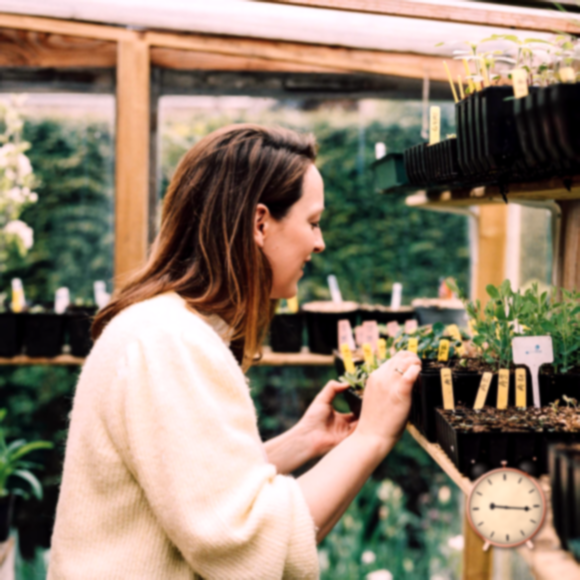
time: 9:16
